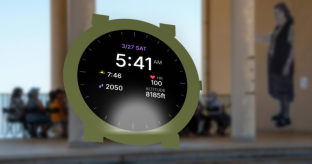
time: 5:41
